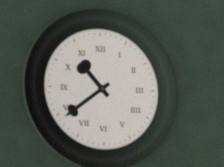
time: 10:39
